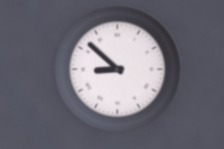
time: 8:52
